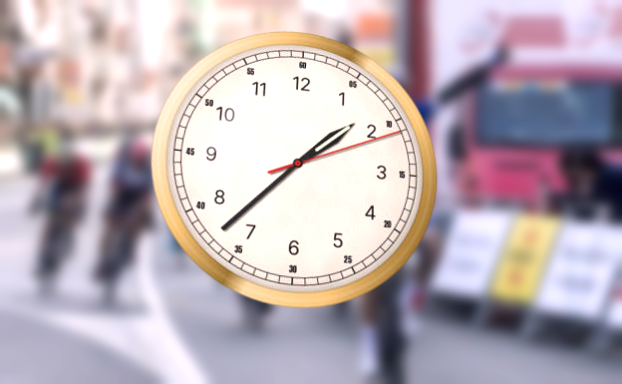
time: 1:37:11
